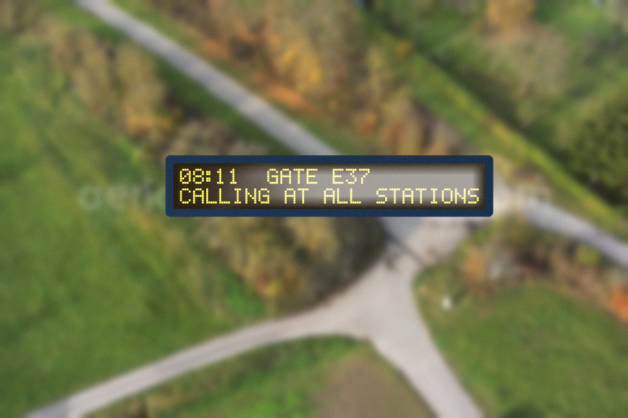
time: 8:11
